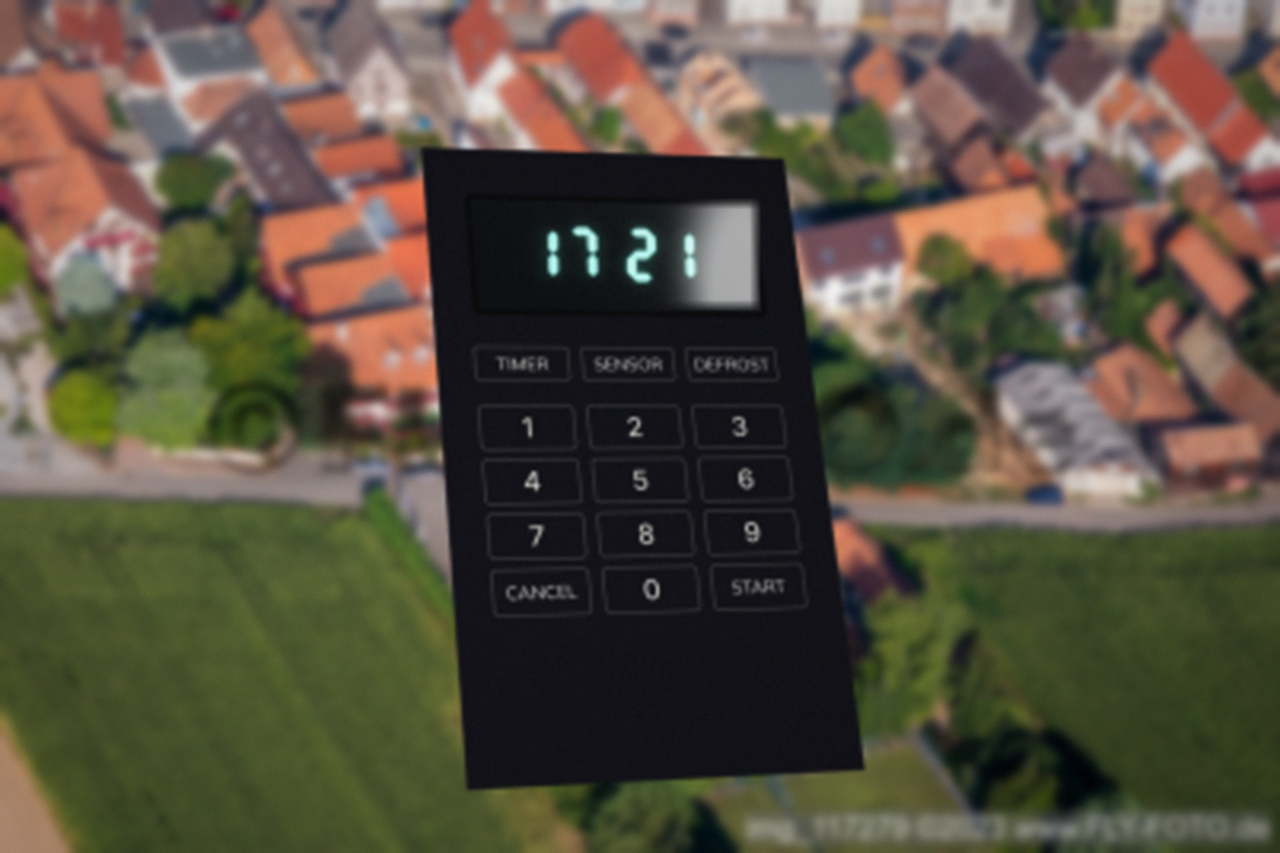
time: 17:21
